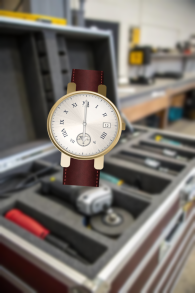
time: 6:00
